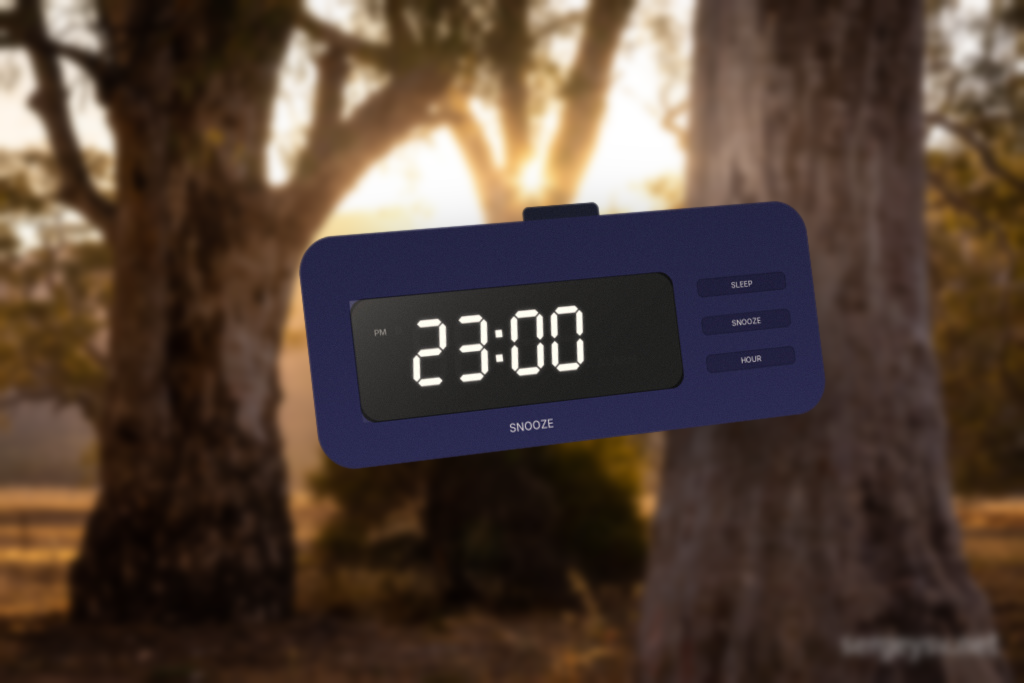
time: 23:00
